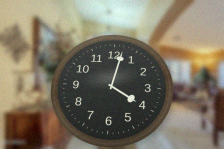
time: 4:02
